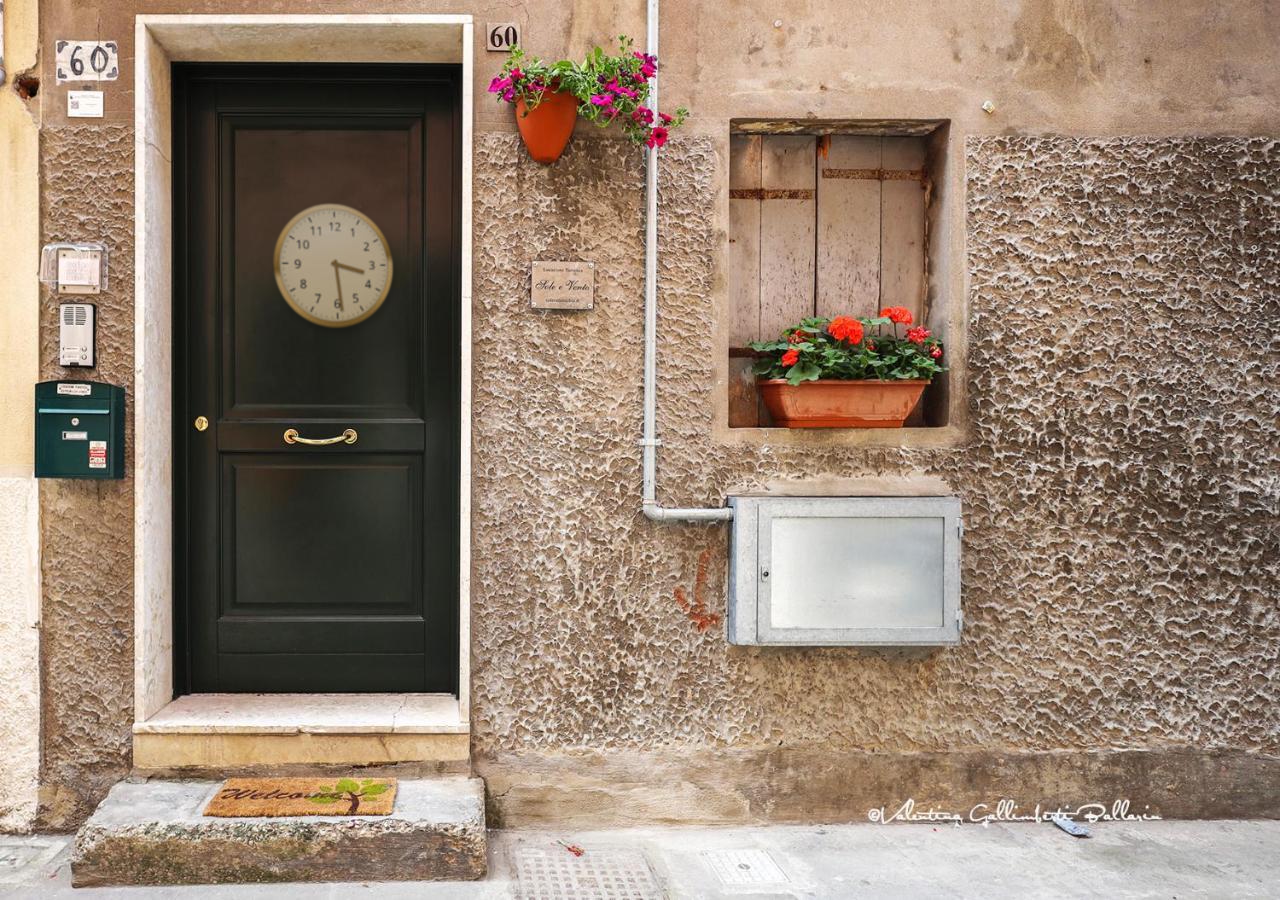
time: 3:29
